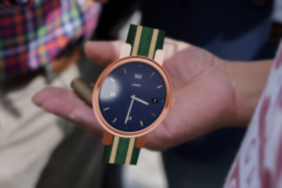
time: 3:31
